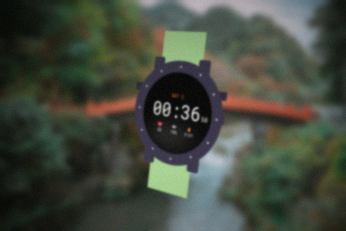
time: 0:36
